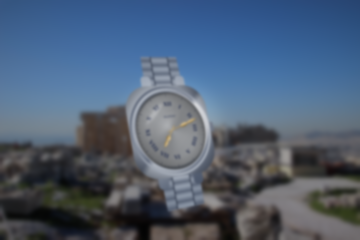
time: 7:12
